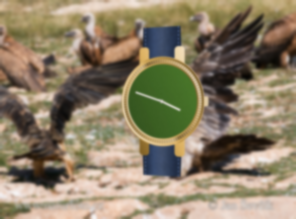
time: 3:48
